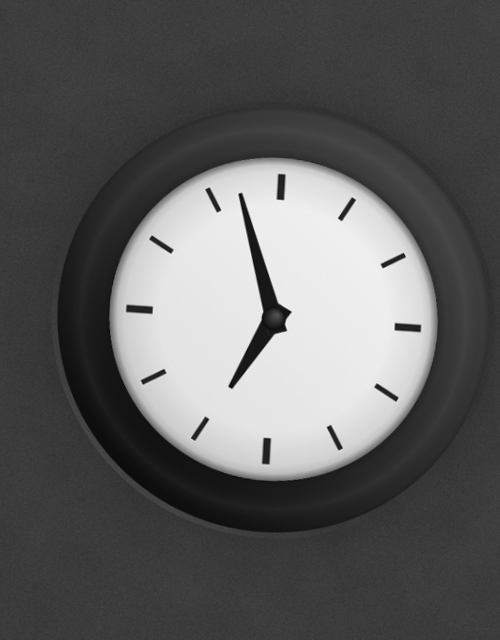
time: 6:57
